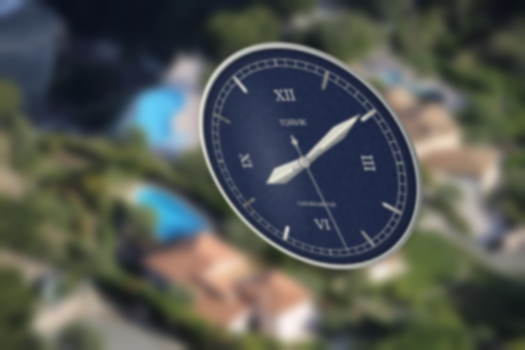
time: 8:09:28
